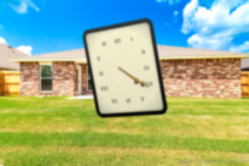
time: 4:21
